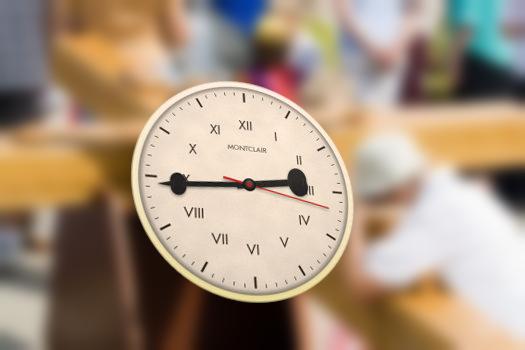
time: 2:44:17
